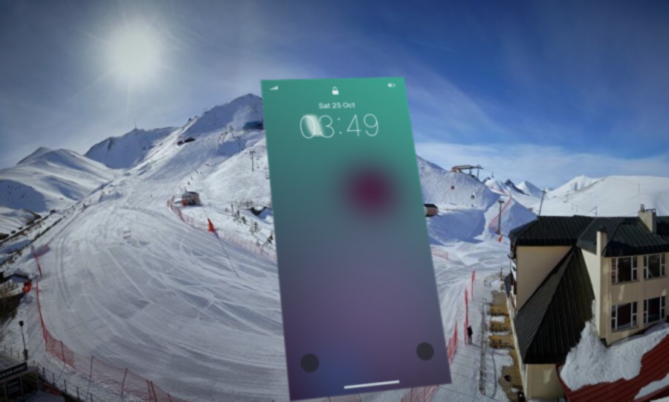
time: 3:49
